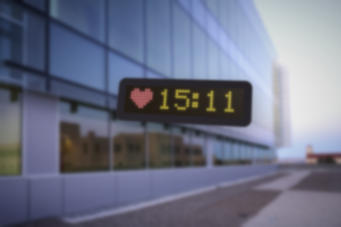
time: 15:11
